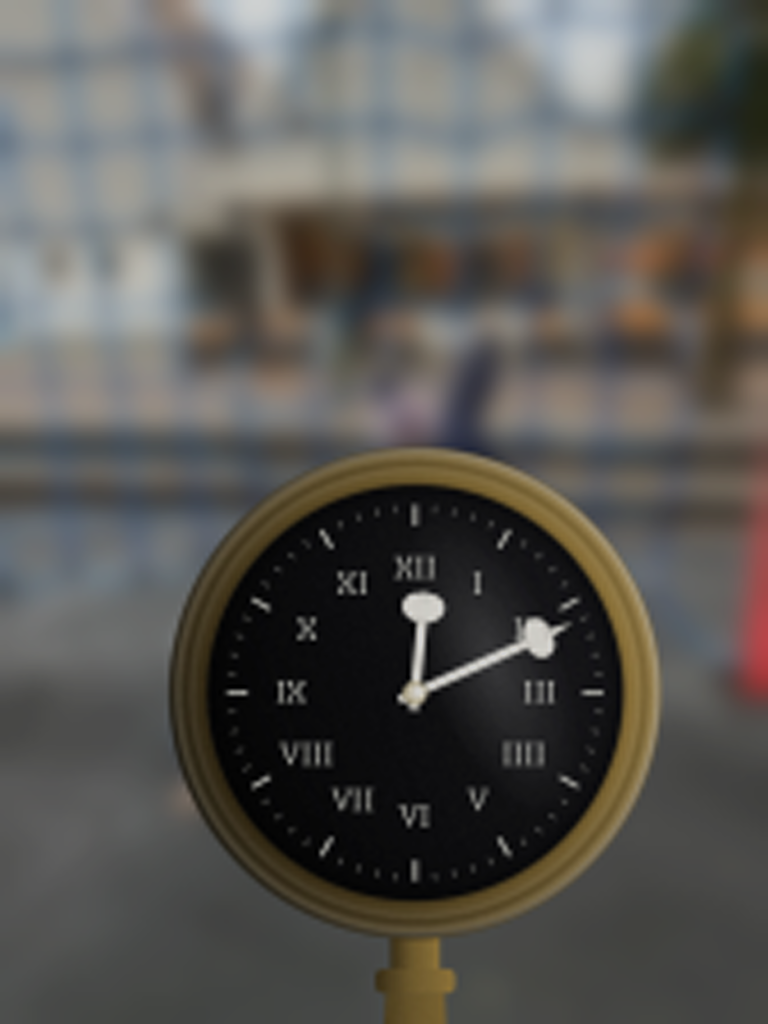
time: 12:11
